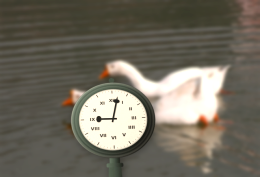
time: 9:02
